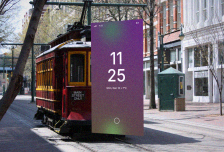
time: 11:25
